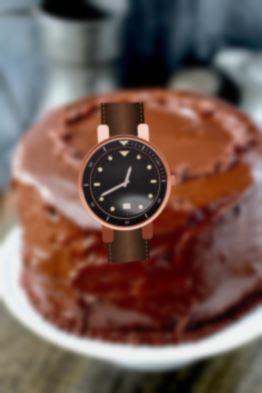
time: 12:41
